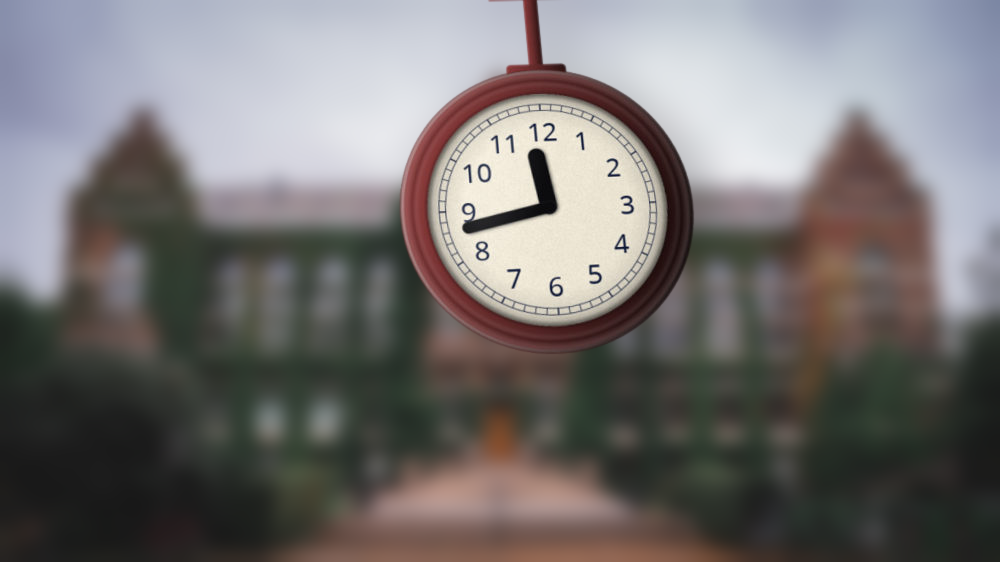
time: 11:43
